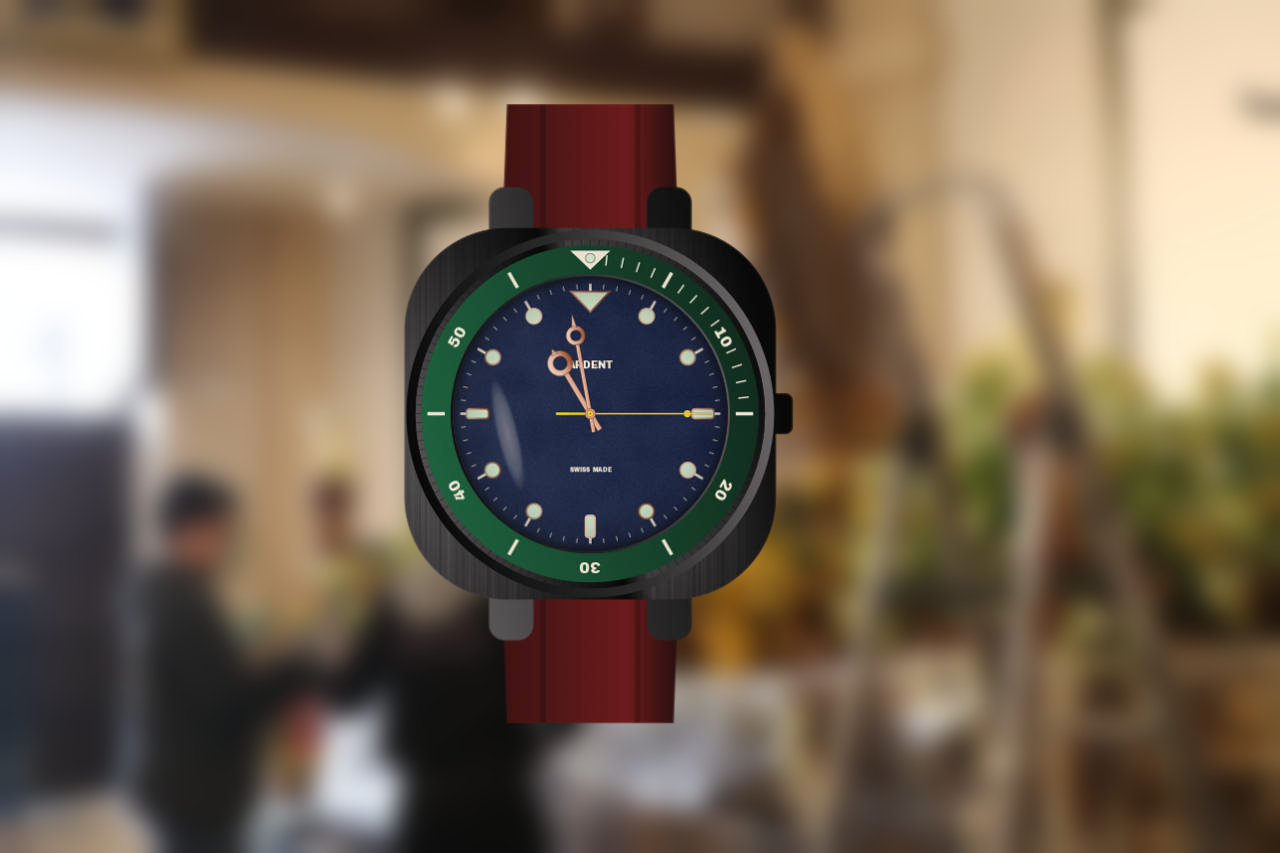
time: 10:58:15
